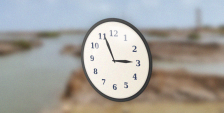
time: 2:56
